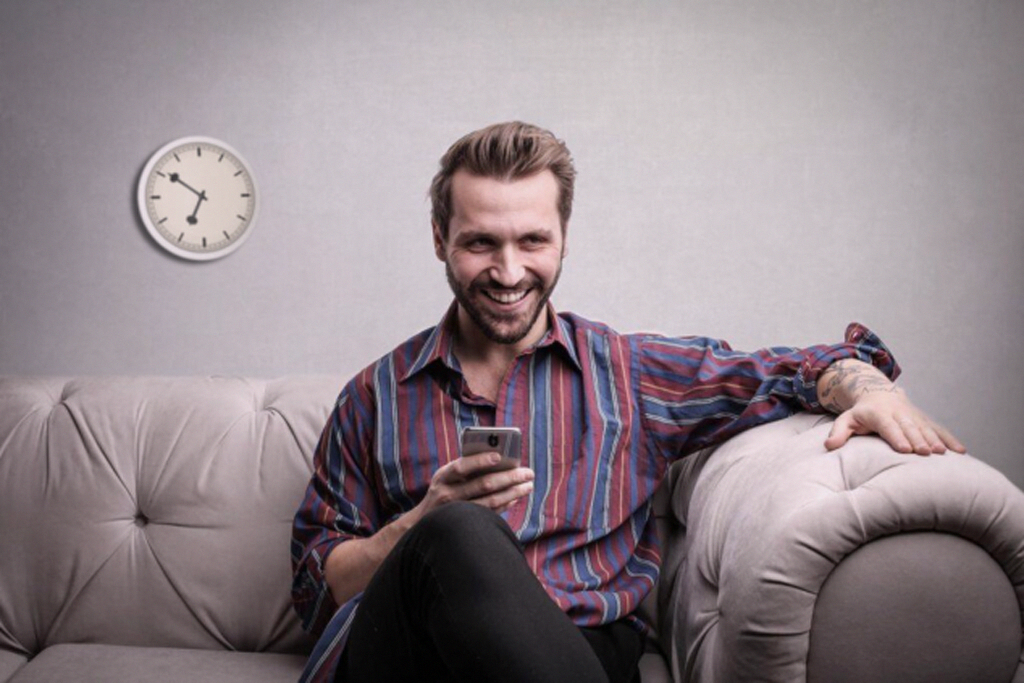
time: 6:51
